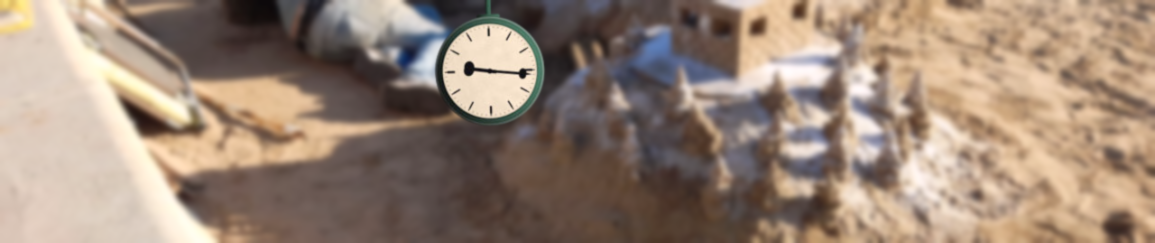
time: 9:16
